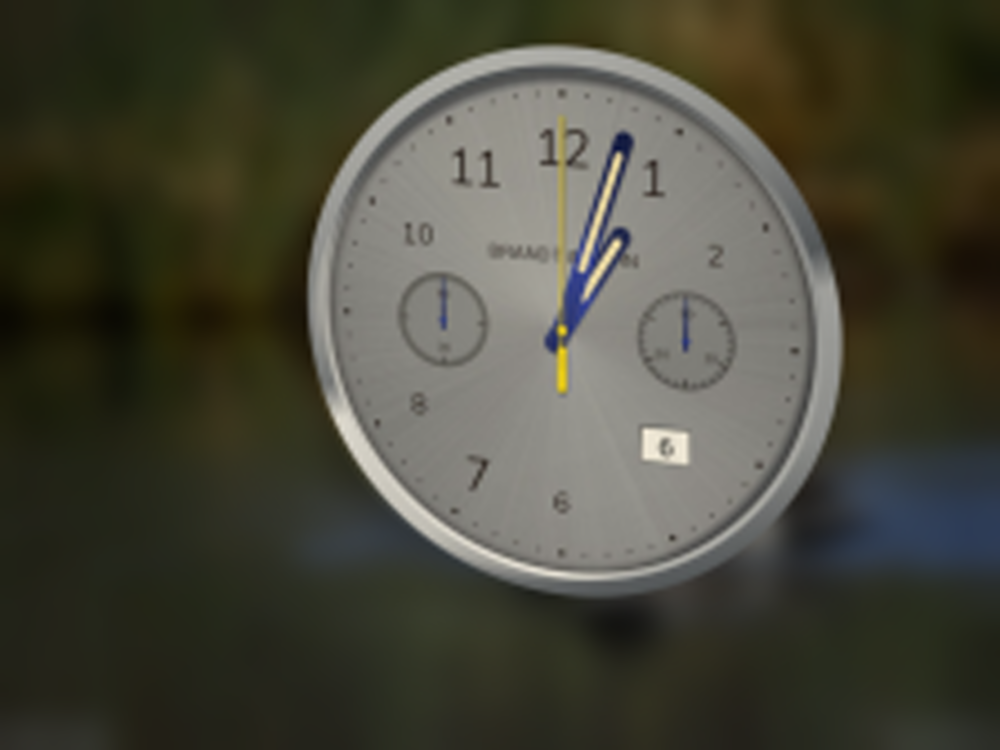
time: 1:03
